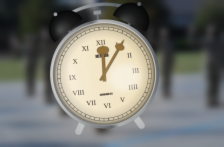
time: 12:06
